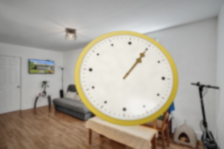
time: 1:05
